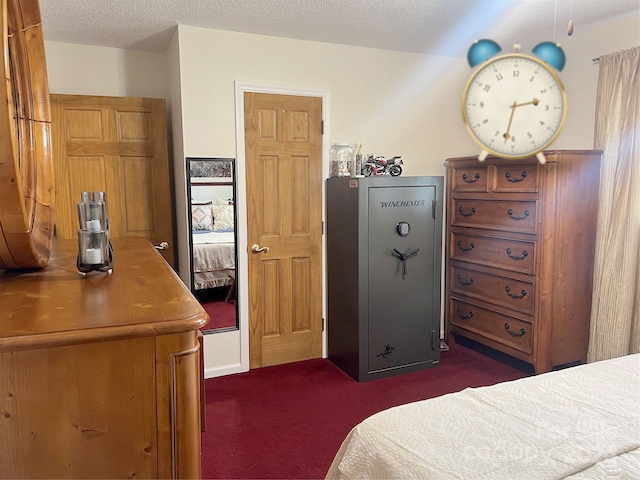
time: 2:32
